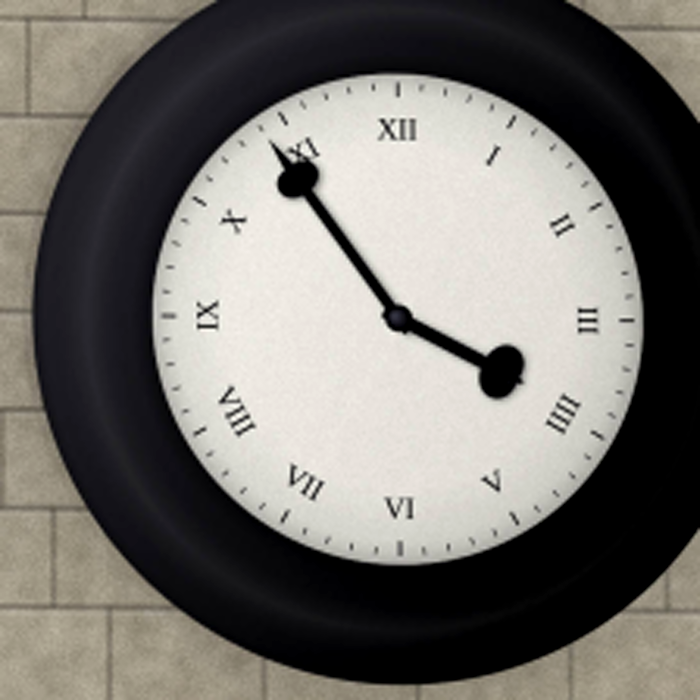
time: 3:54
